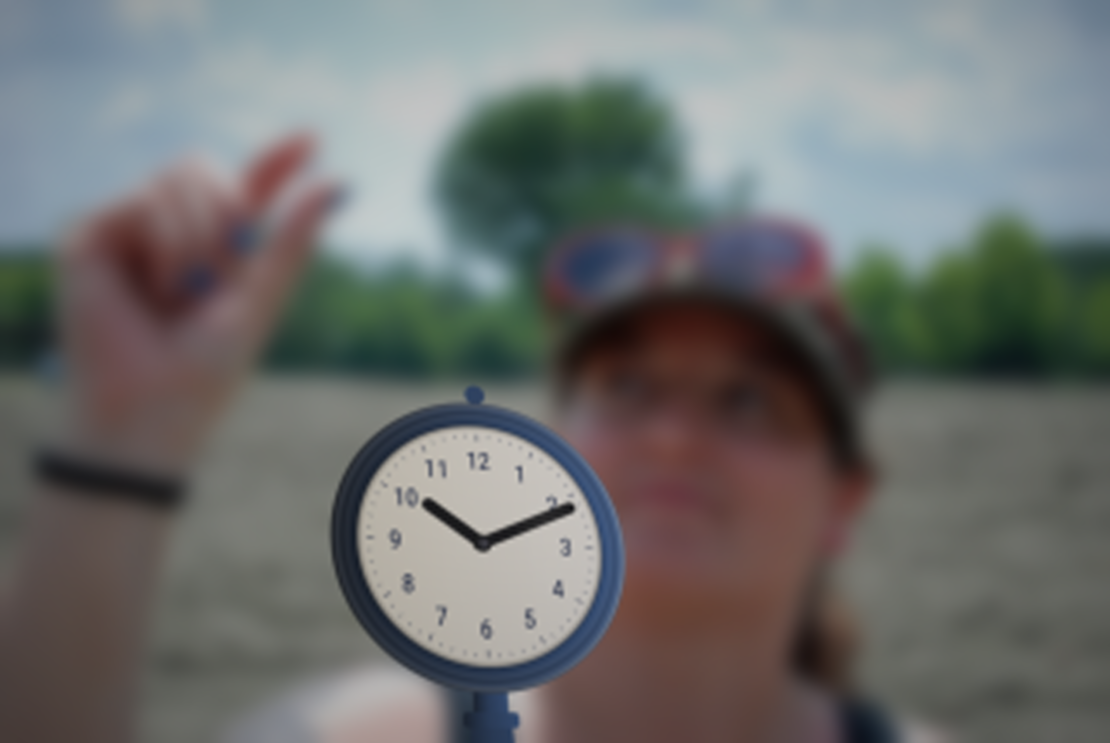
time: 10:11
